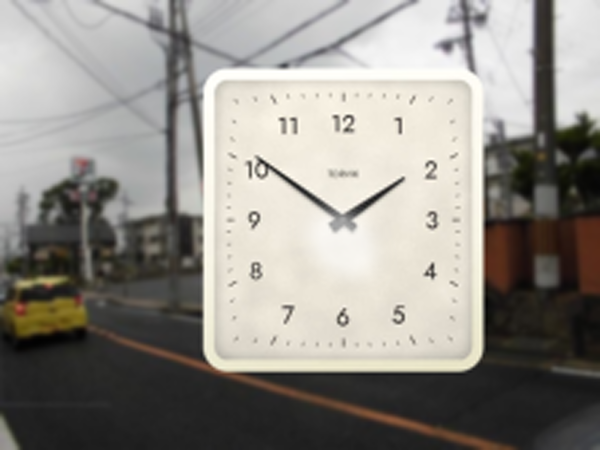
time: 1:51
